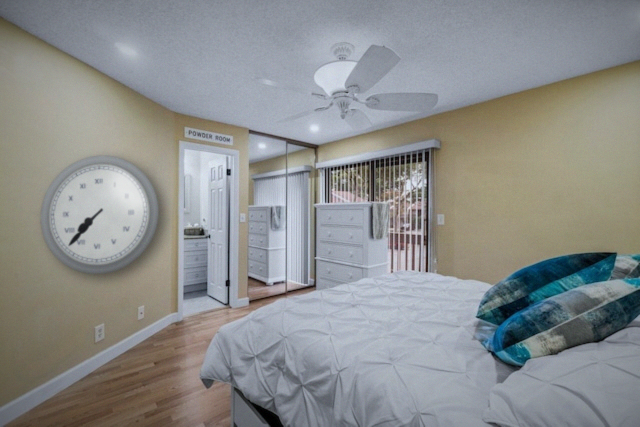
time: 7:37
